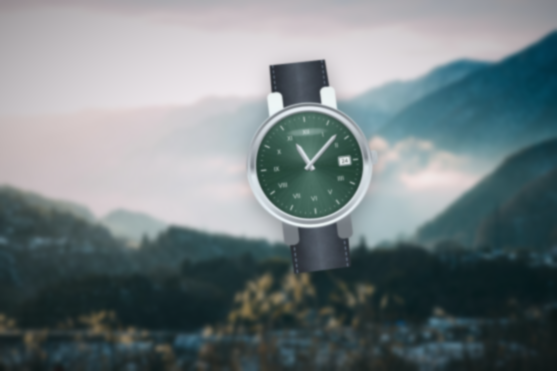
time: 11:08
